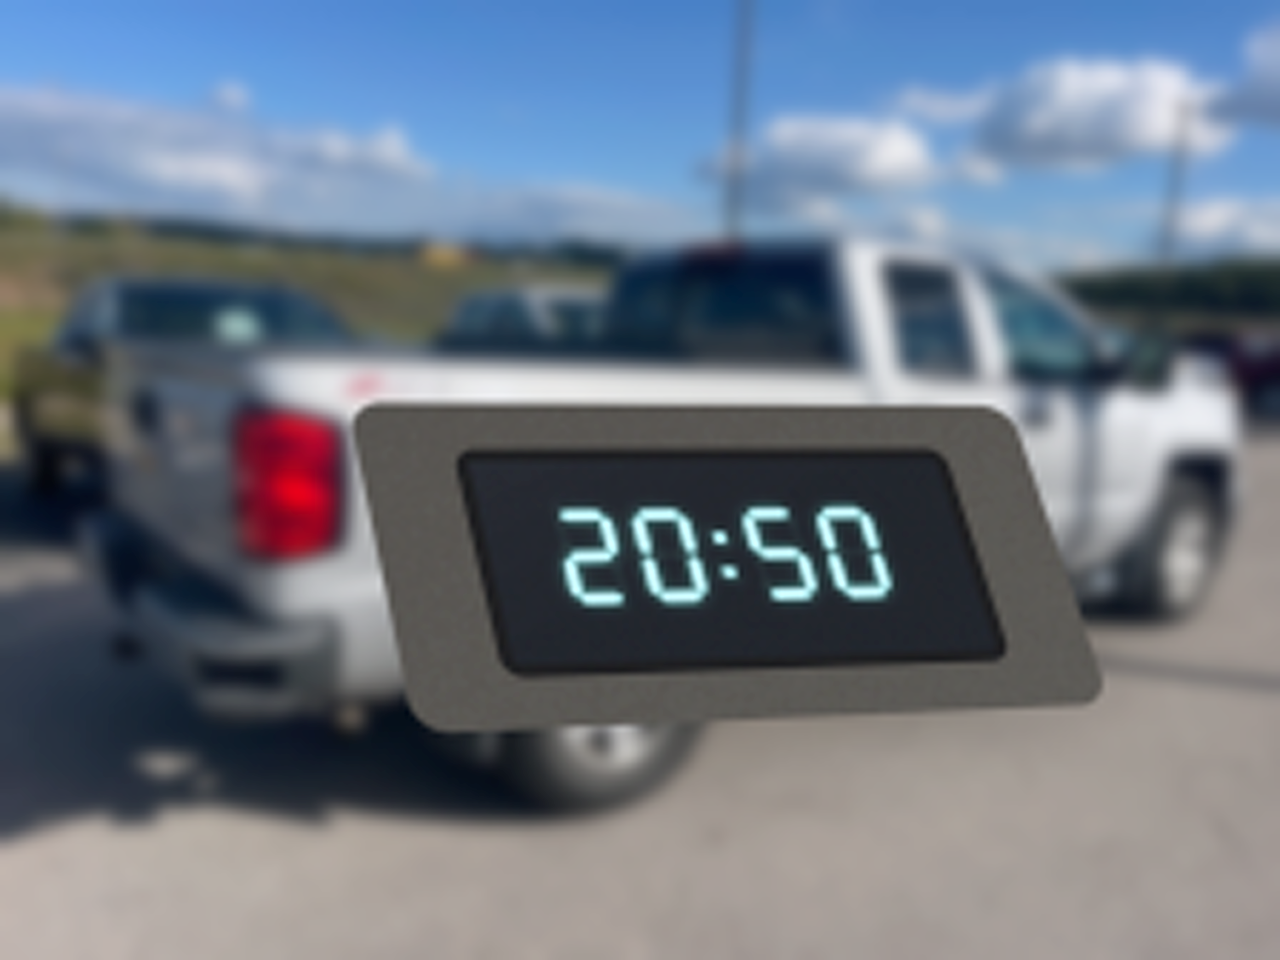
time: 20:50
